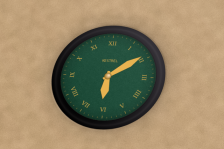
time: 6:09
